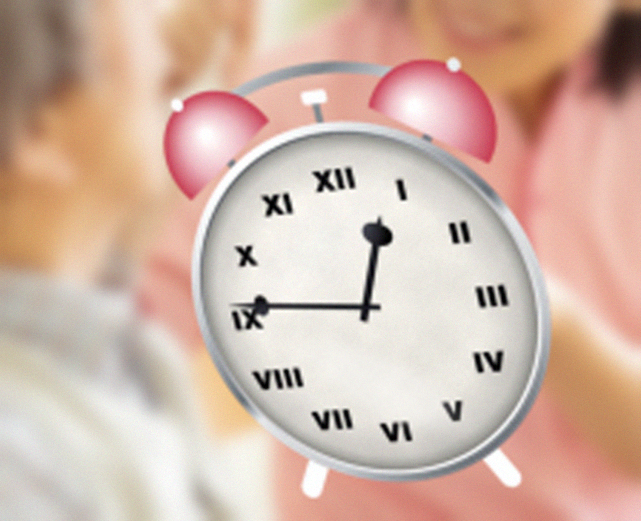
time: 12:46
